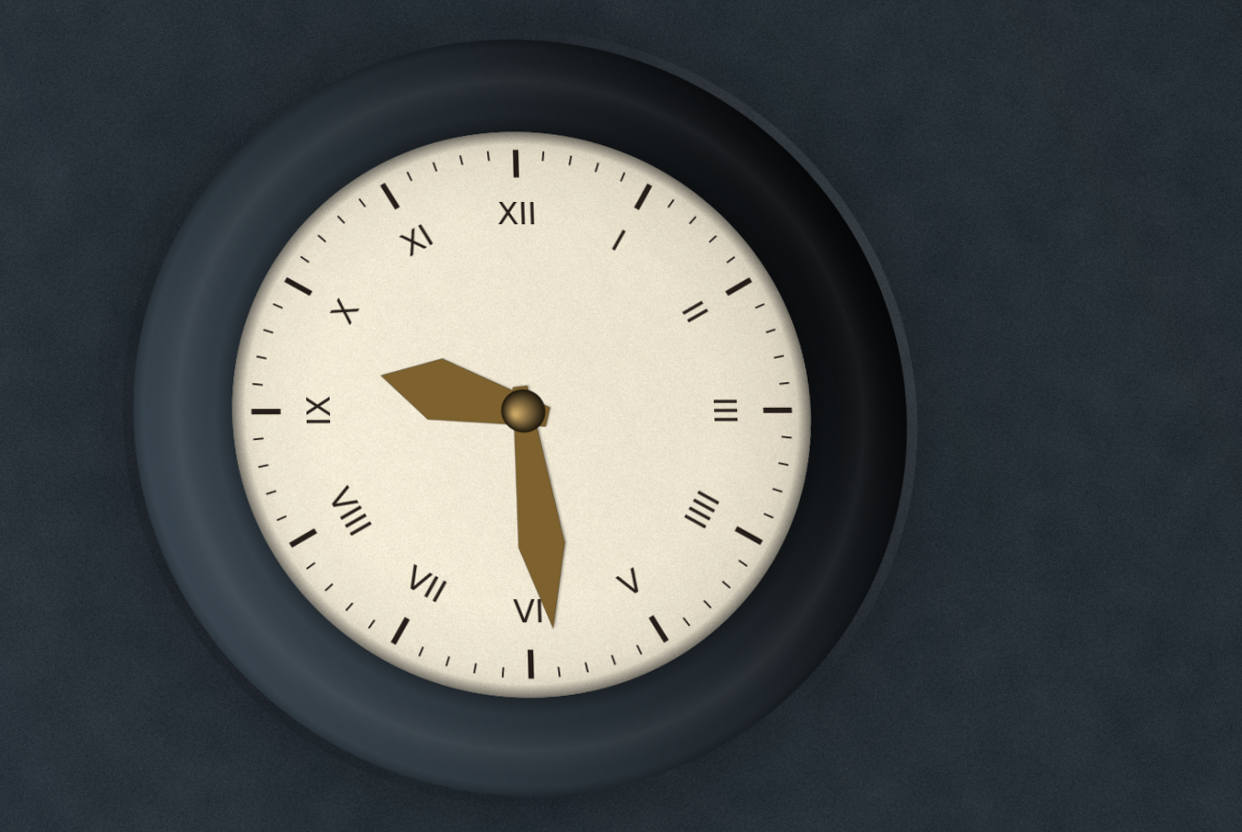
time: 9:29
